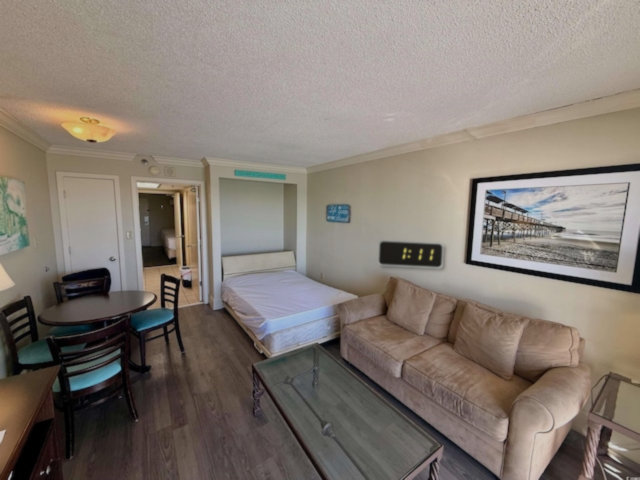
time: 1:11
